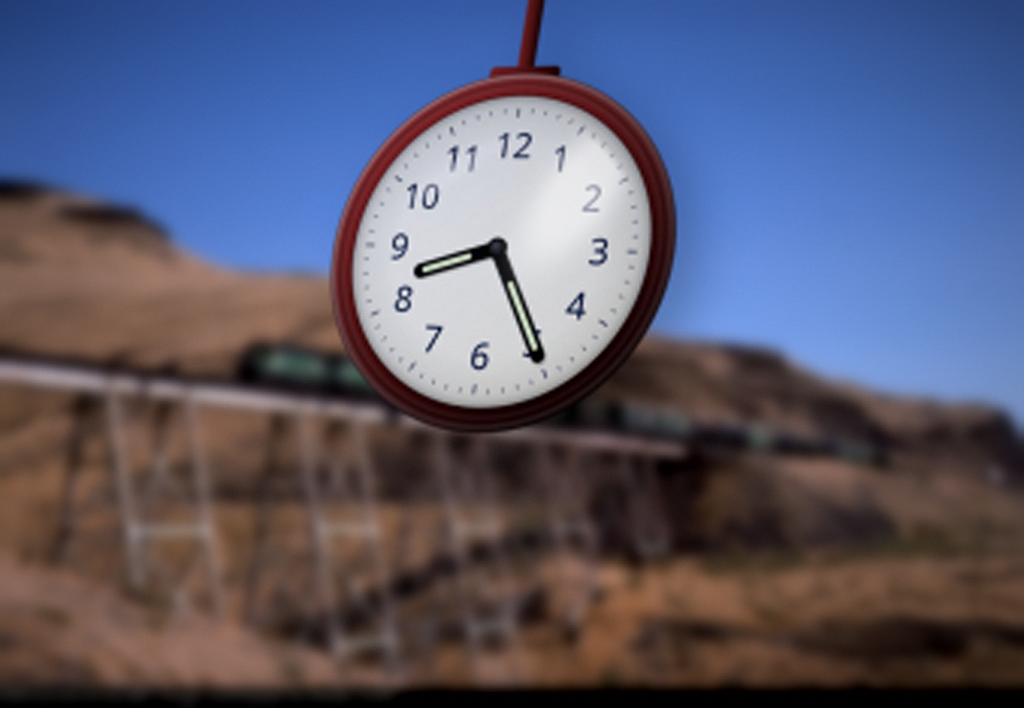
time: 8:25
